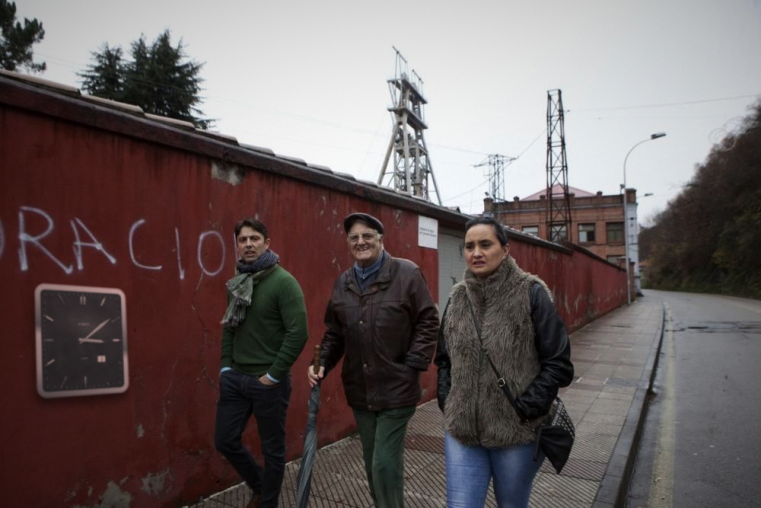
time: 3:09
